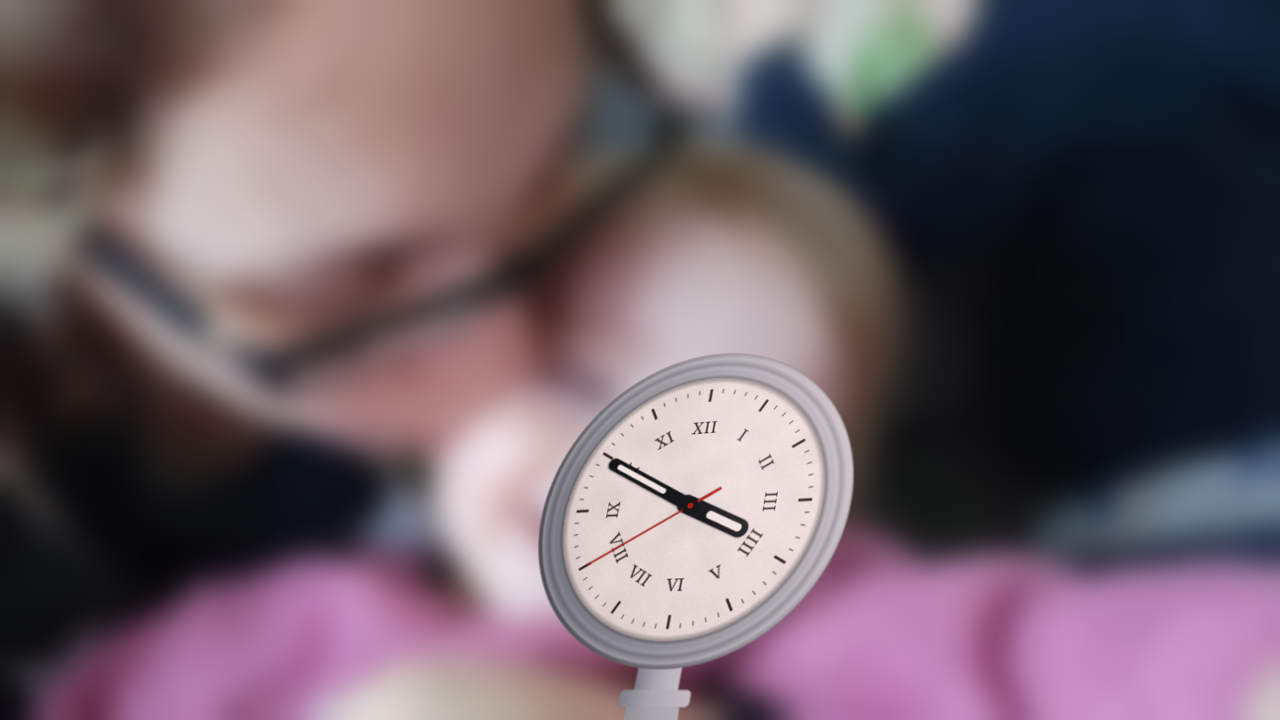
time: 3:49:40
